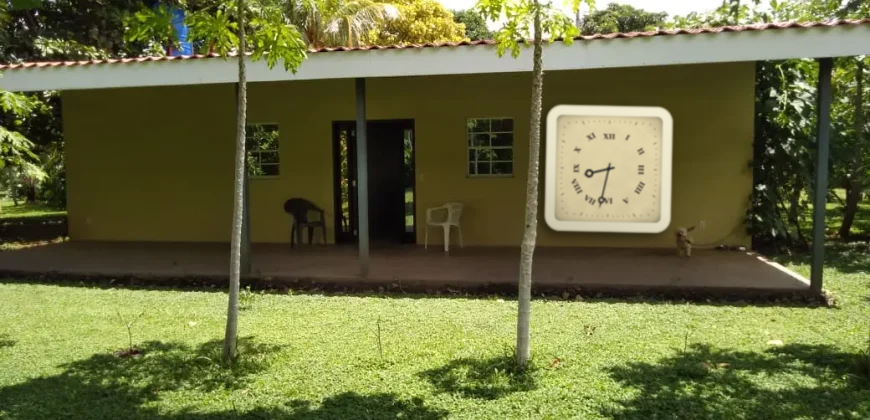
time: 8:32
